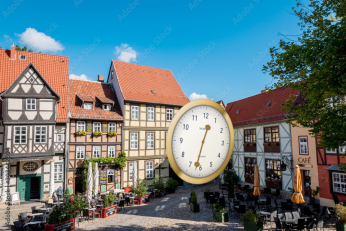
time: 12:32
